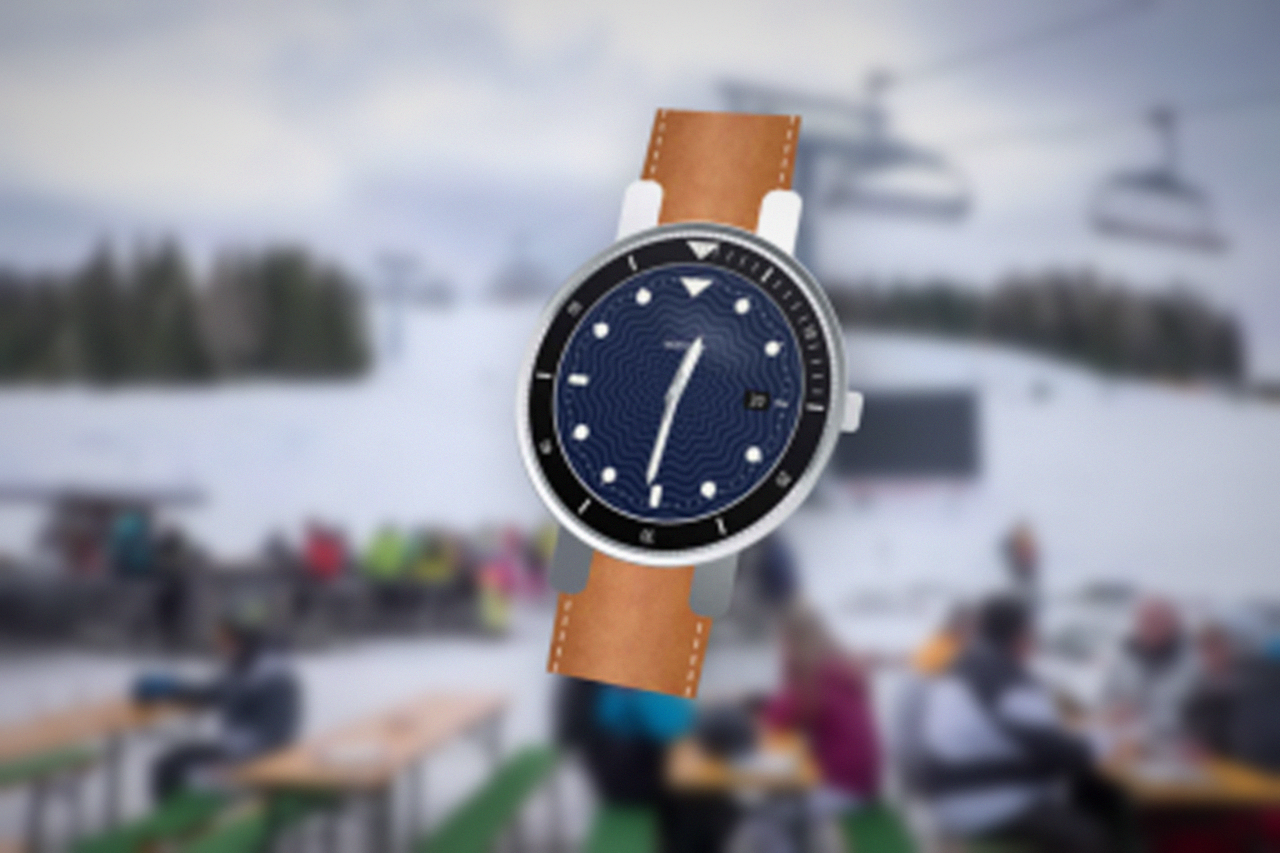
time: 12:31
